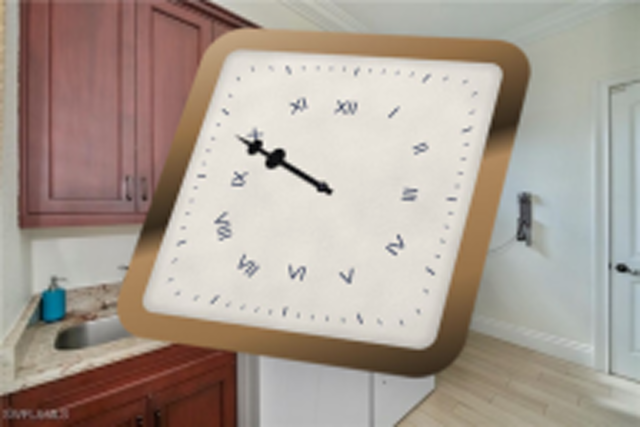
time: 9:49
